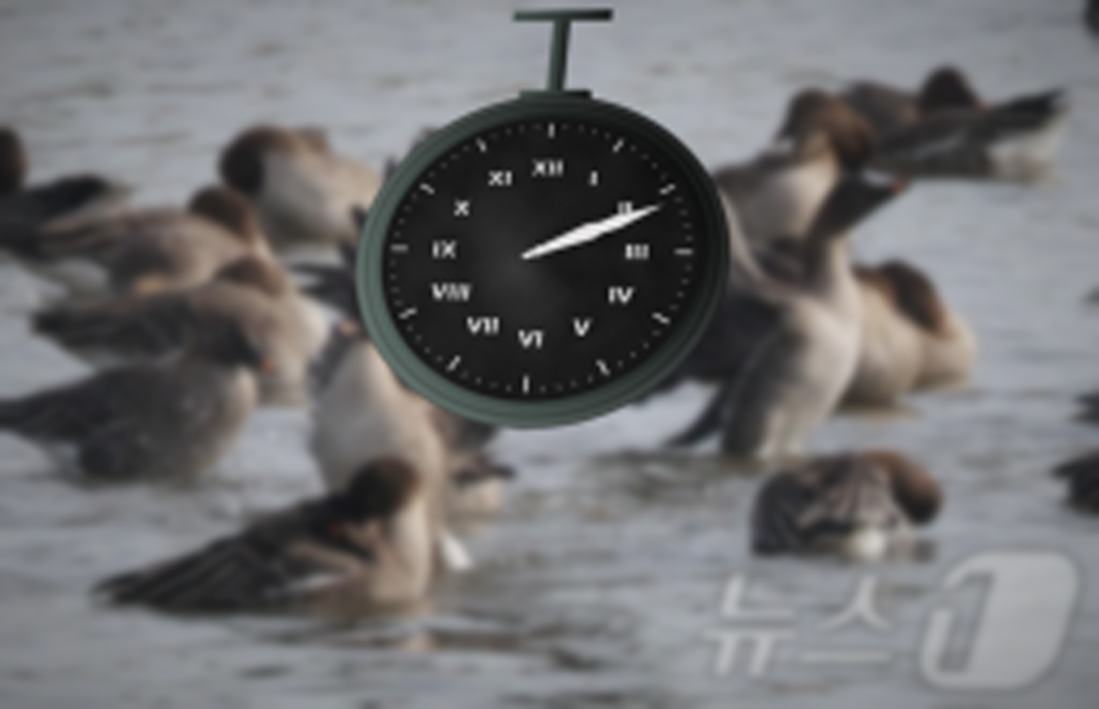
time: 2:11
